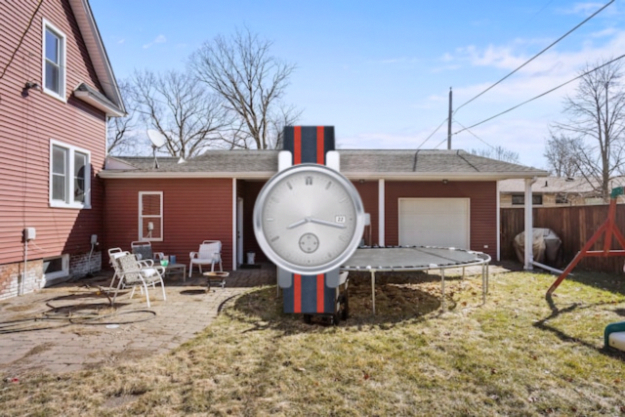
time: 8:17
